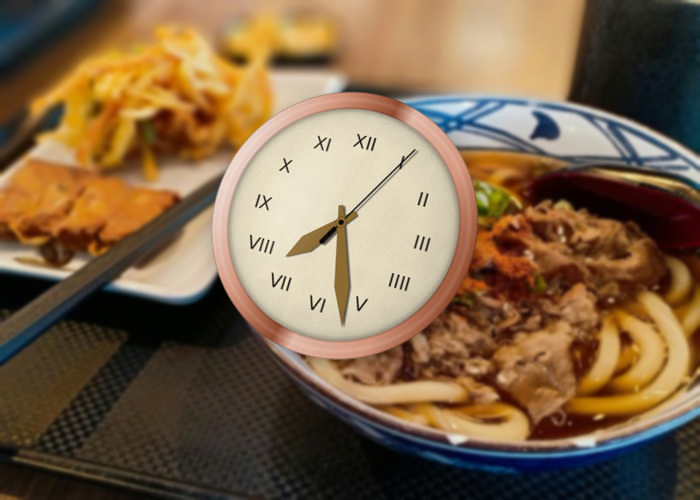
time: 7:27:05
